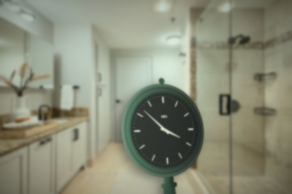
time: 3:52
